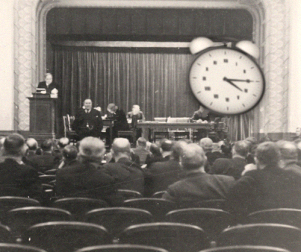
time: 4:15
